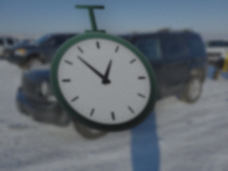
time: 12:53
